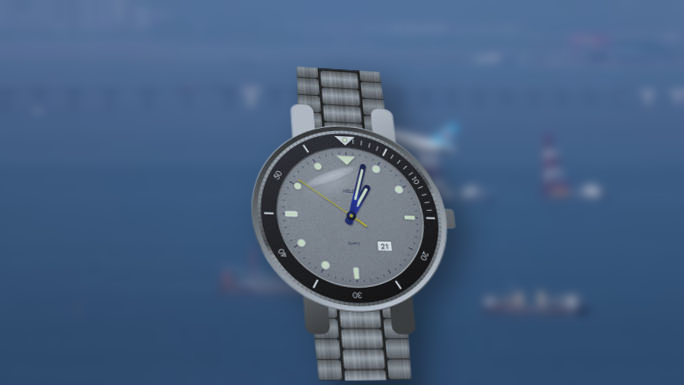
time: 1:02:51
